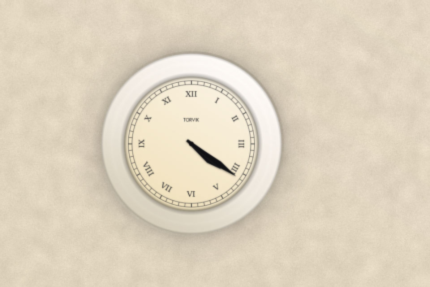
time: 4:21
